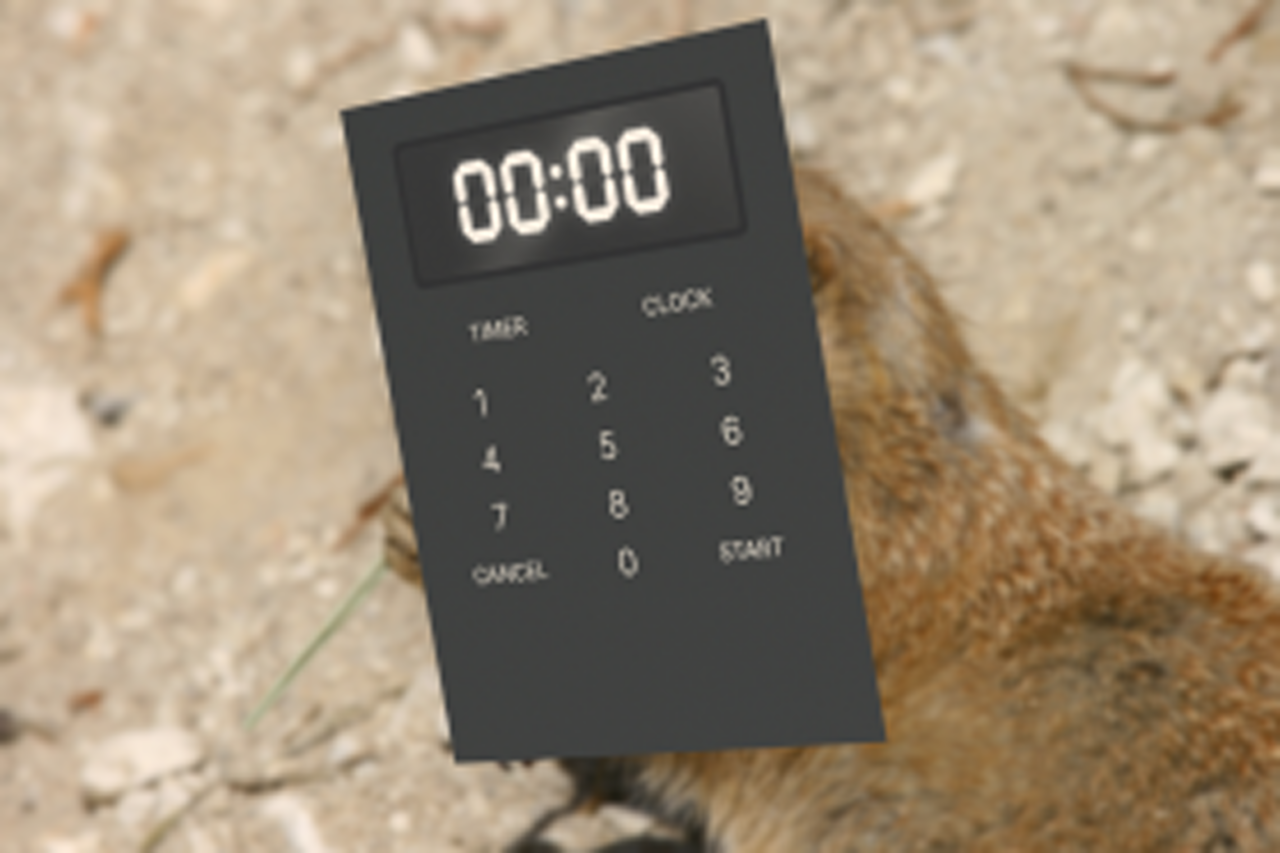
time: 0:00
